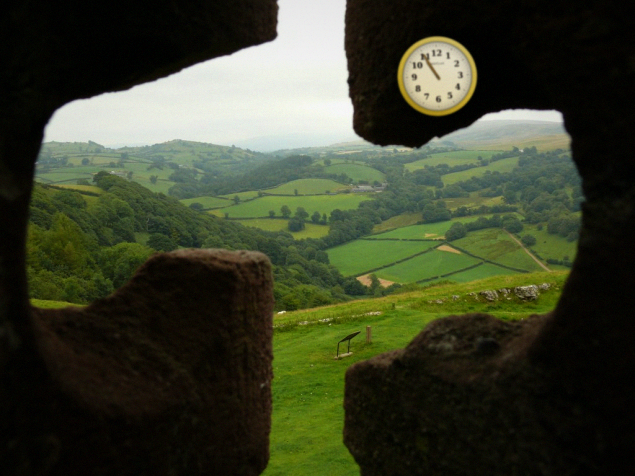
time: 10:55
